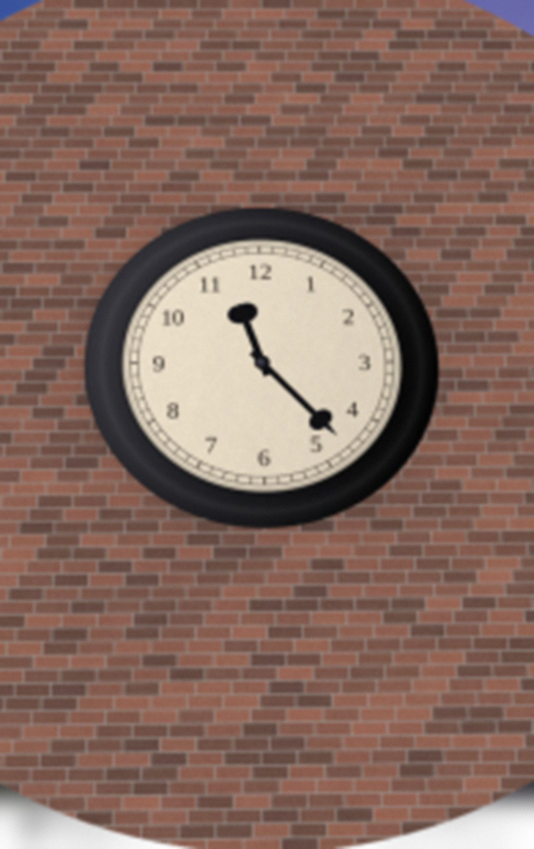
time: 11:23
